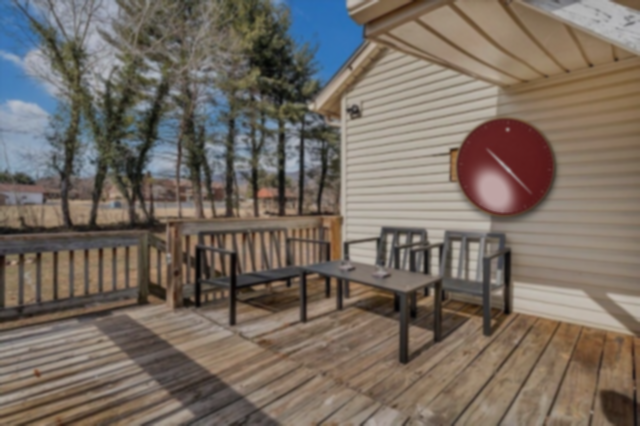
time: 10:22
